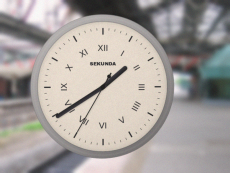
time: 1:39:35
